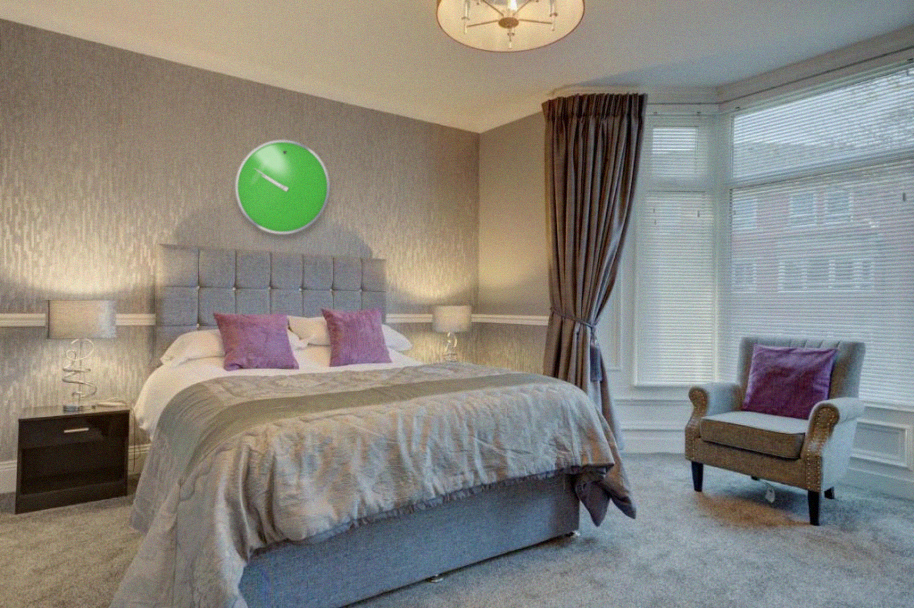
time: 9:50
